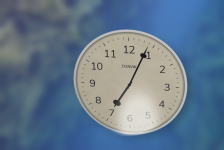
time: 7:04
